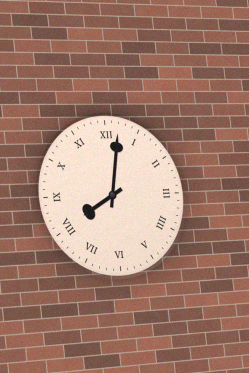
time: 8:02
